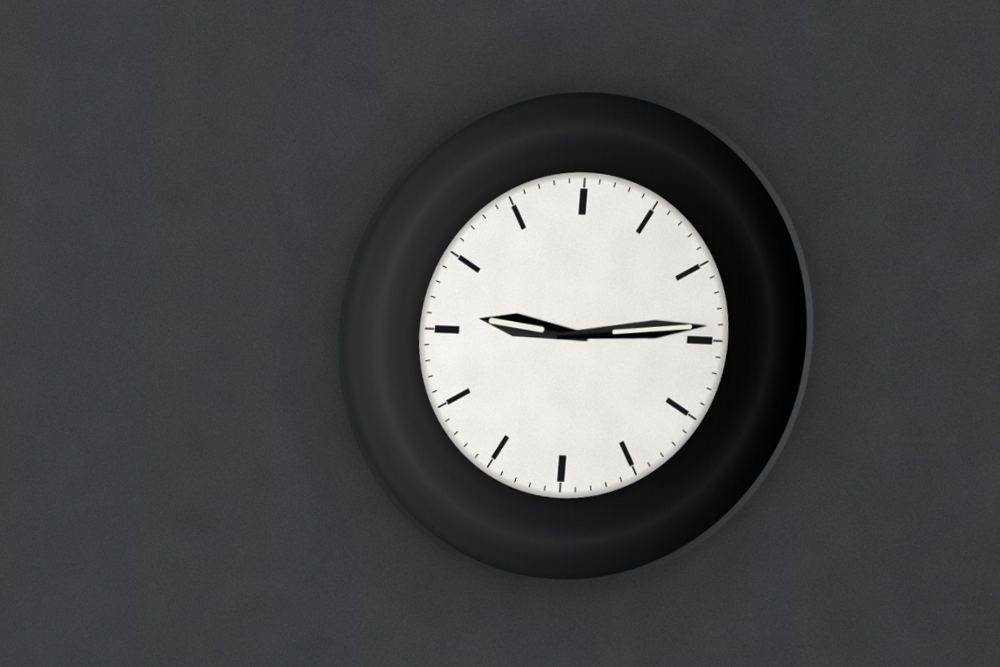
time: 9:14
